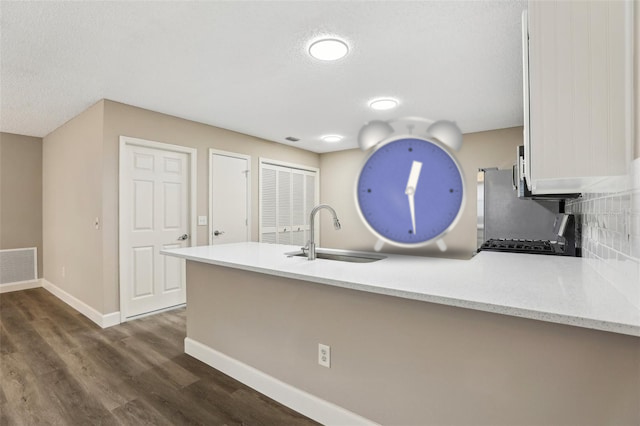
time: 12:29
